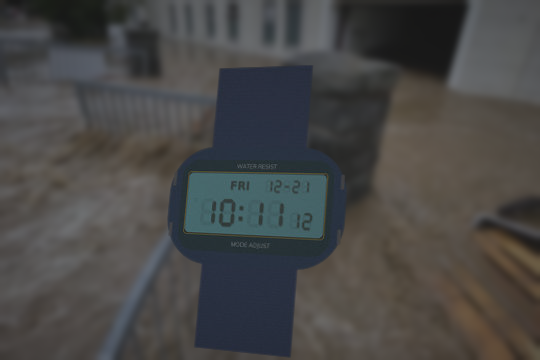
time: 10:11:12
